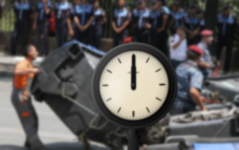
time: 12:00
